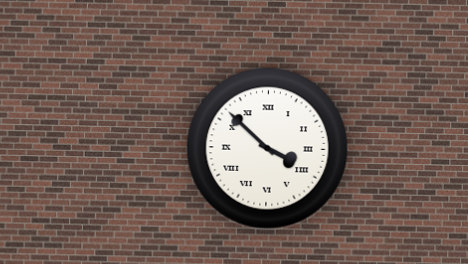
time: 3:52
